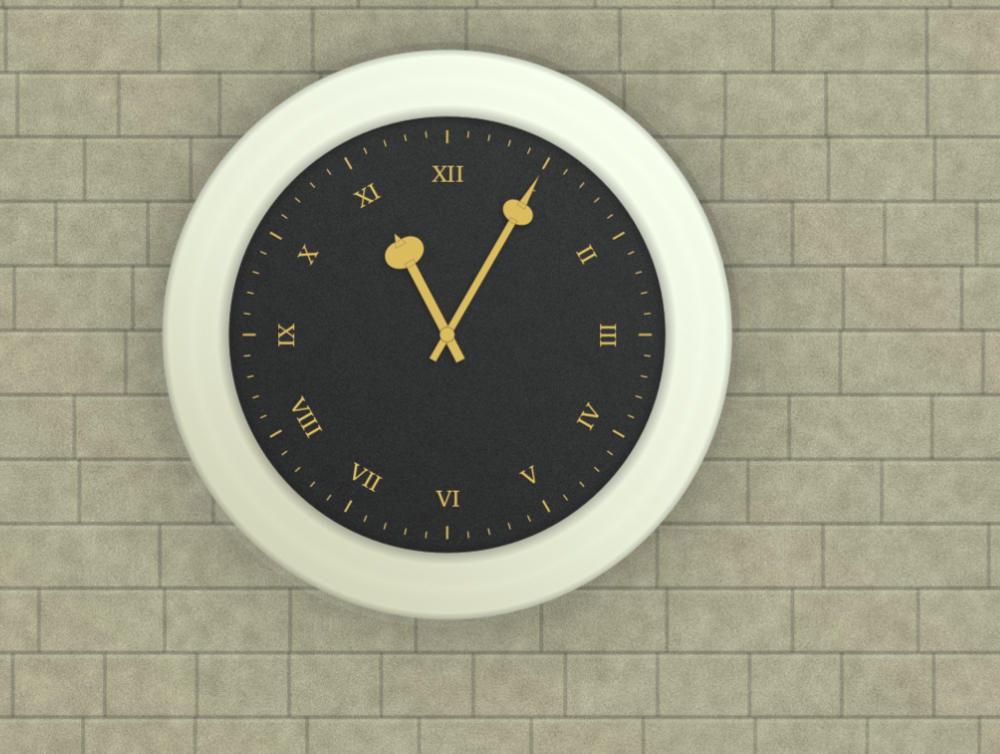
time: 11:05
